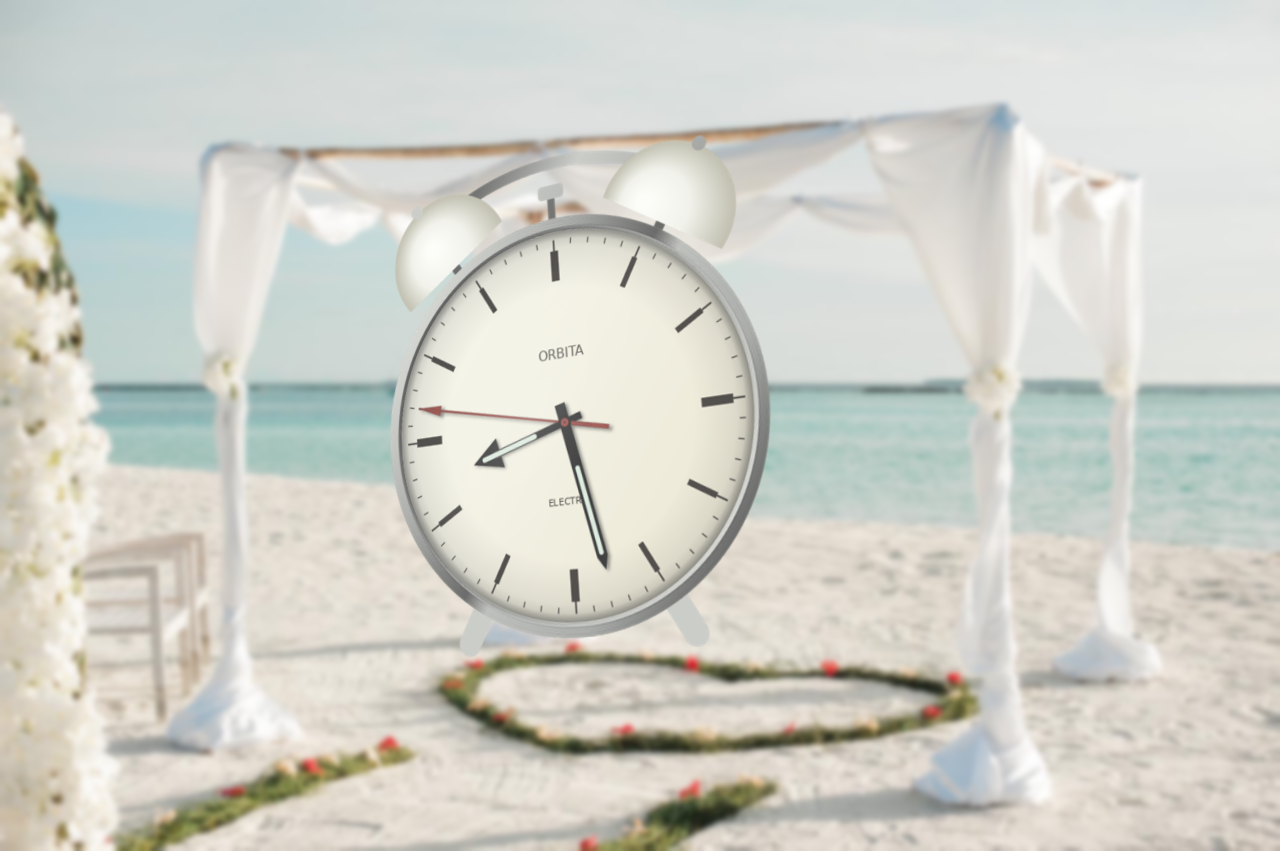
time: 8:27:47
